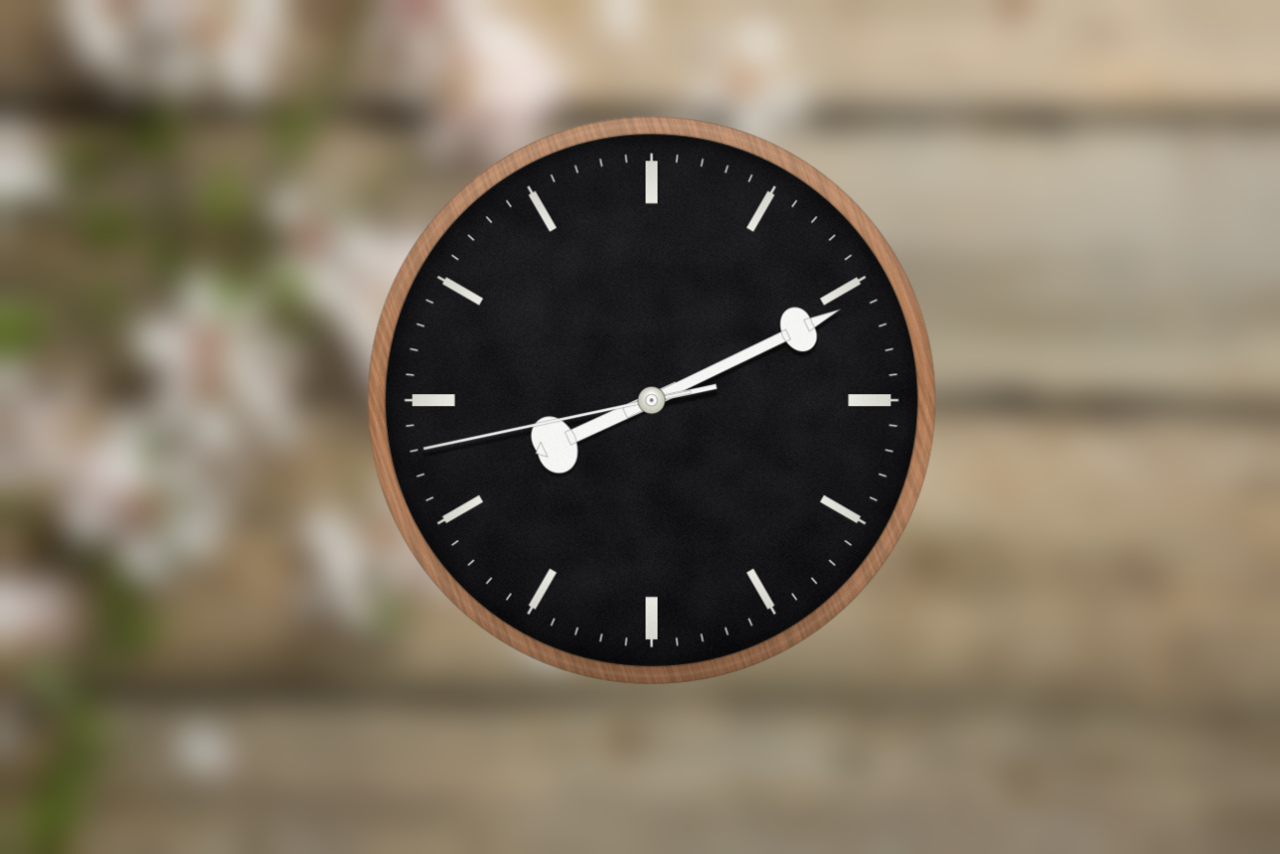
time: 8:10:43
